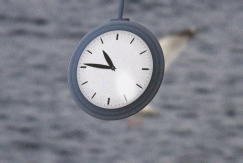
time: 10:46
